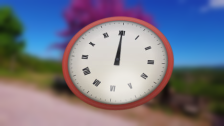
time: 12:00
